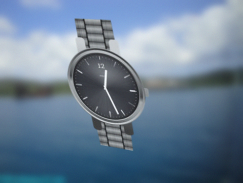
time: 12:27
